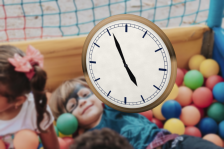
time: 4:56
